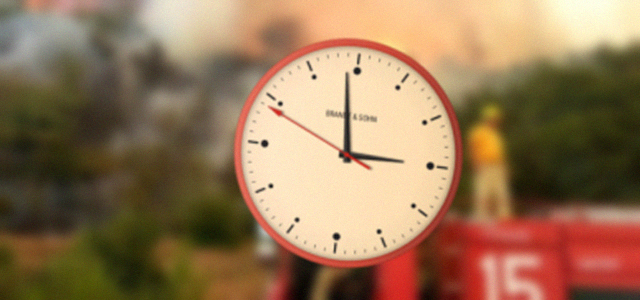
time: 2:58:49
